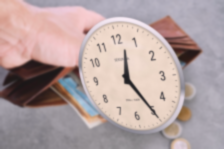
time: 12:25
